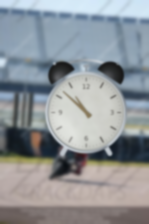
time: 10:52
